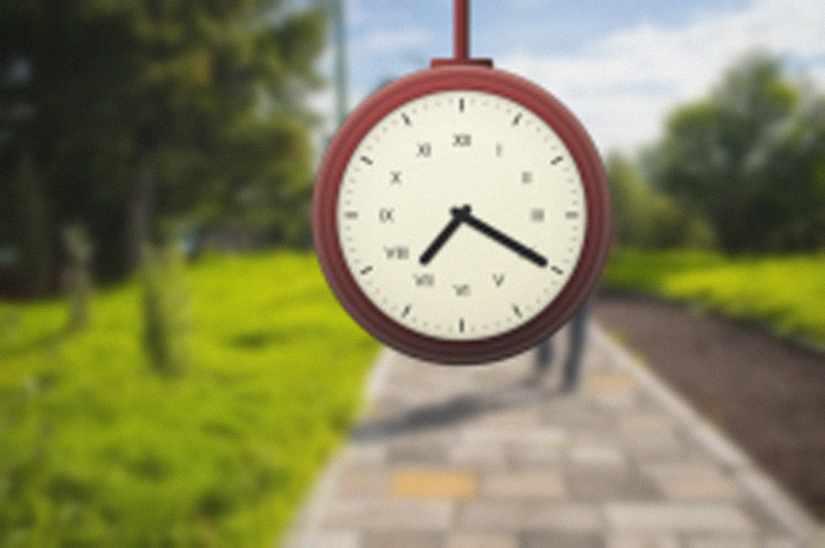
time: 7:20
